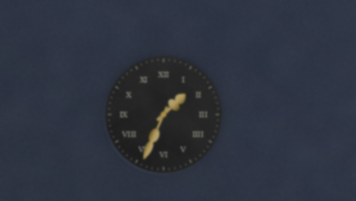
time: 1:34
